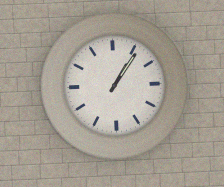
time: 1:06
